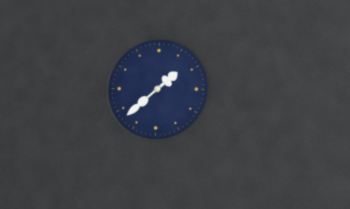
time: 1:38
